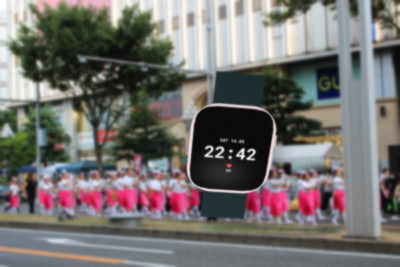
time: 22:42
